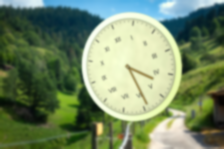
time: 4:29
